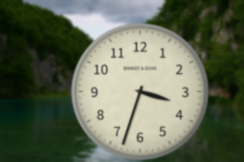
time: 3:33
